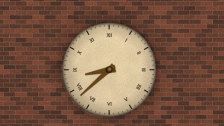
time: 8:38
